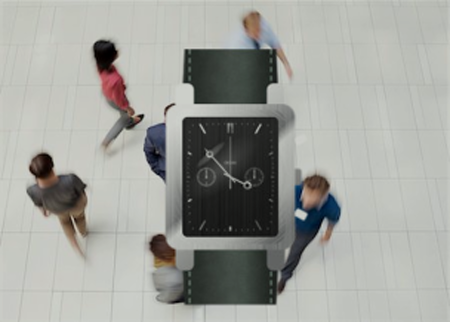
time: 3:53
